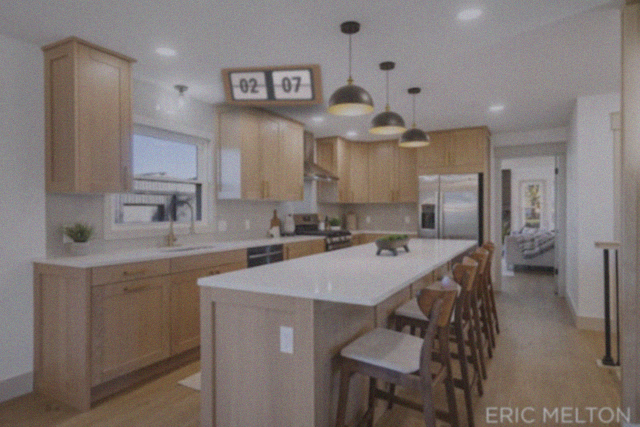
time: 2:07
